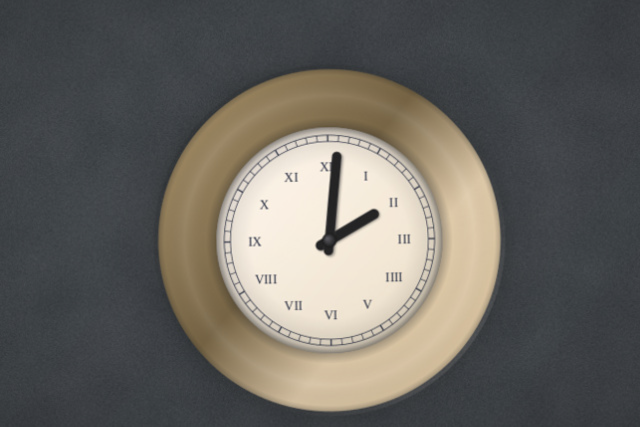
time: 2:01
